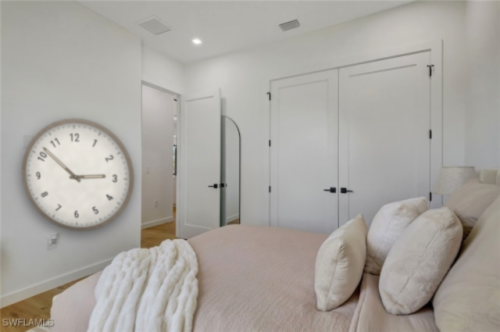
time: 2:52
